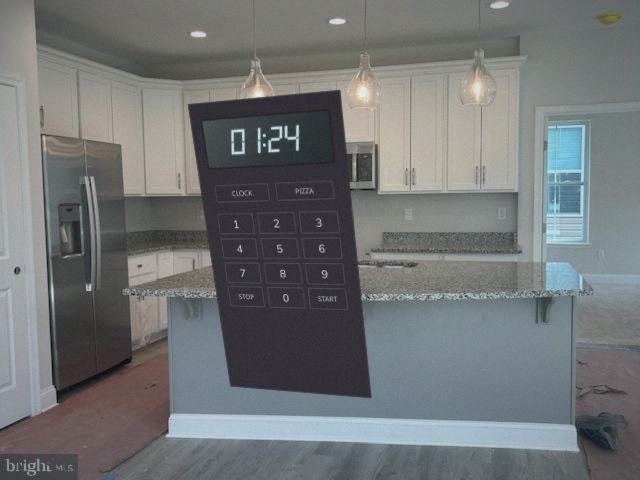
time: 1:24
